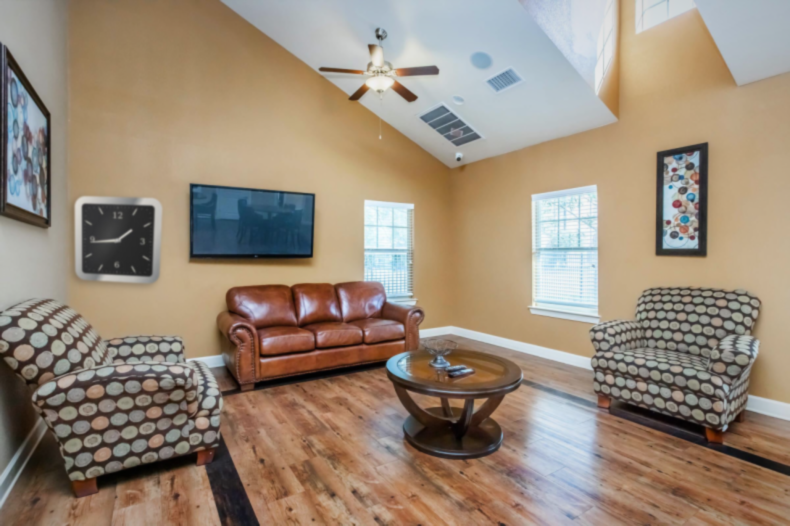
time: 1:44
